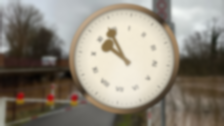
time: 10:59
